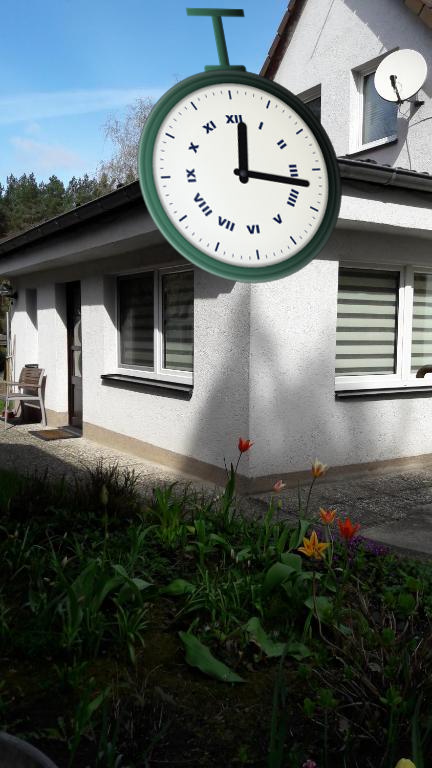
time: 12:17
